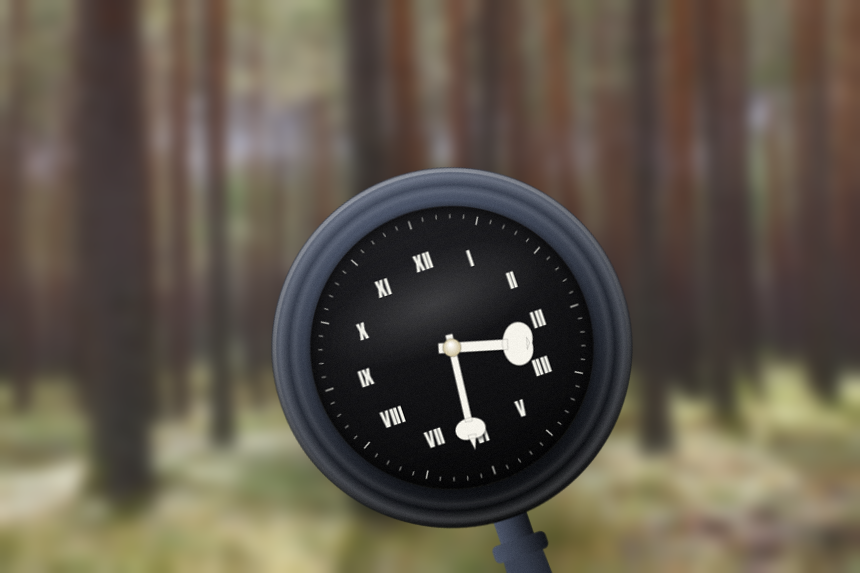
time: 3:31
